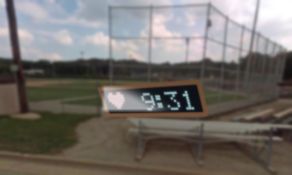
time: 9:31
